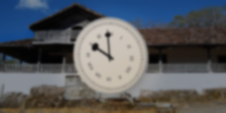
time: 9:59
